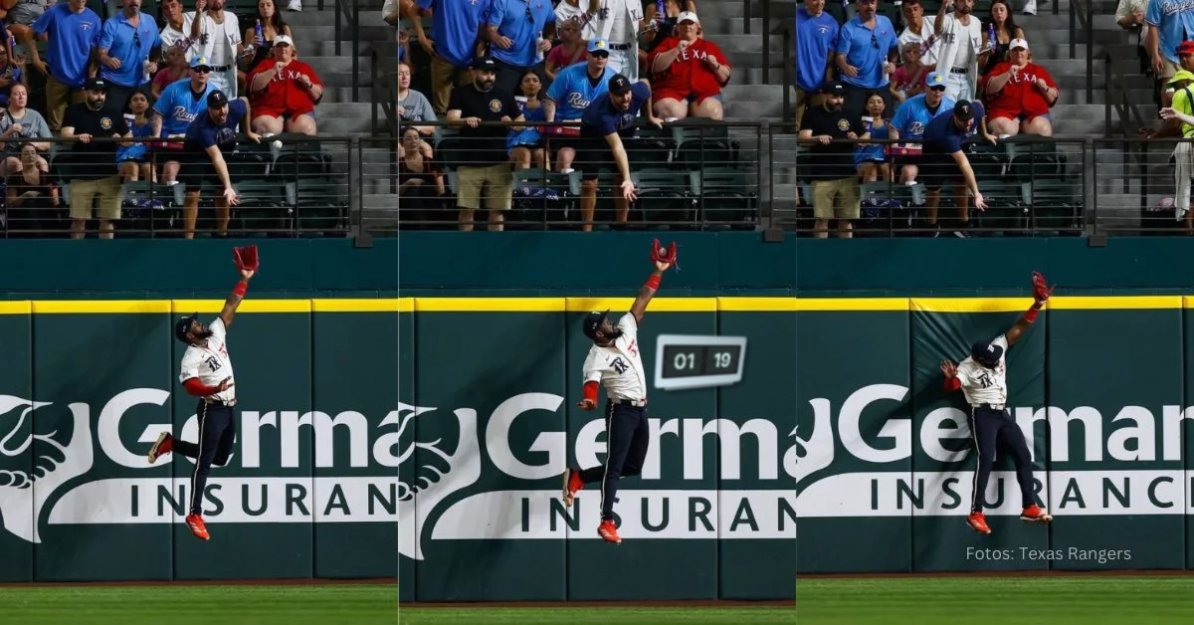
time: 1:19
